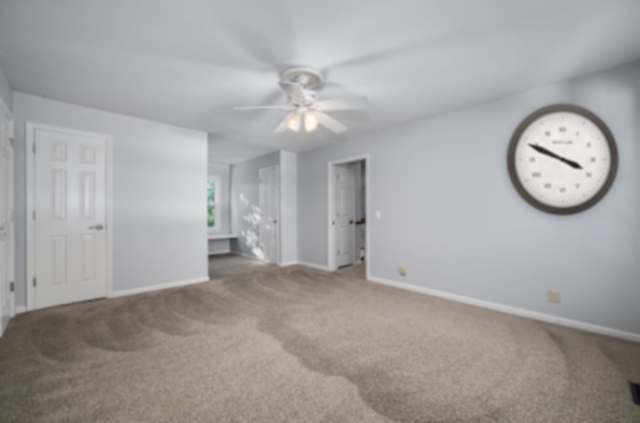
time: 3:49
